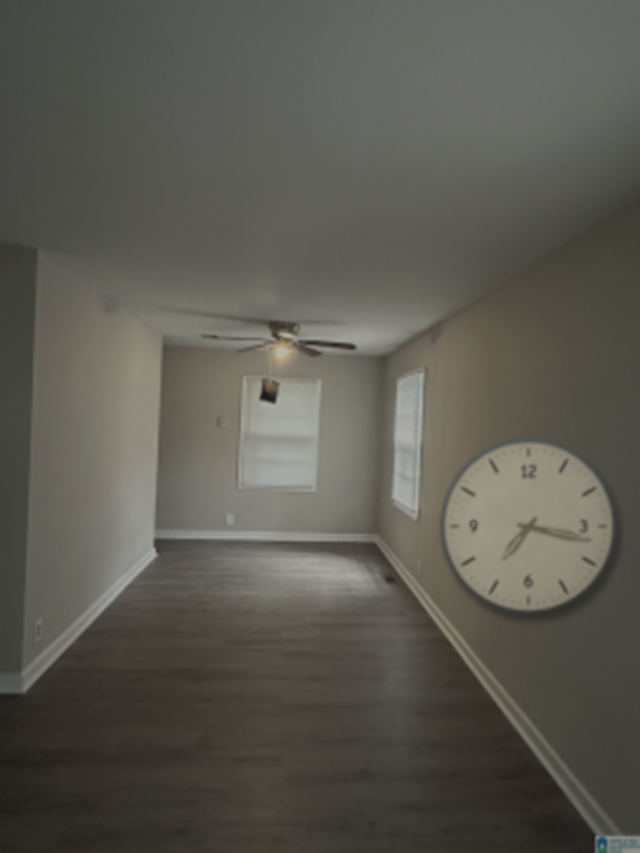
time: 7:17
